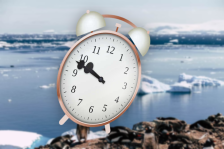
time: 9:48
